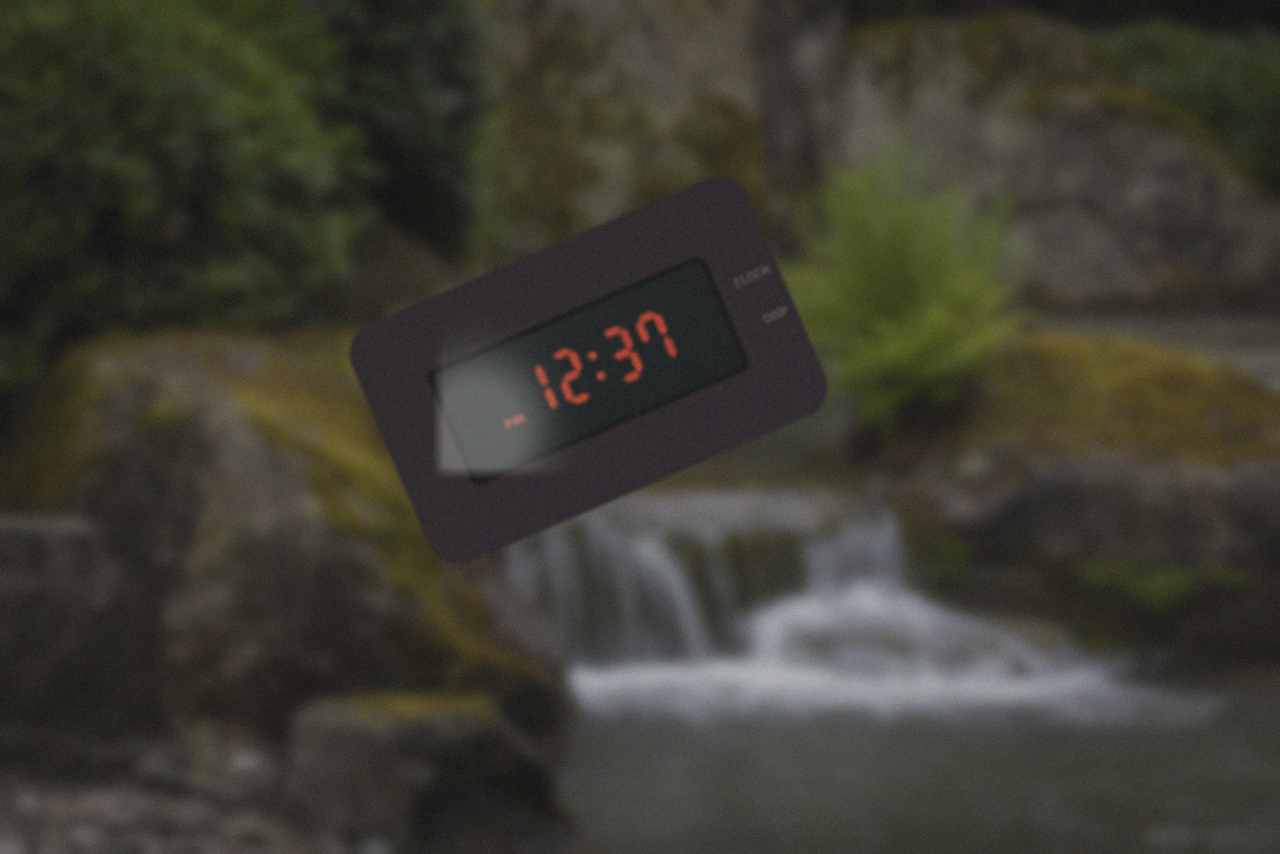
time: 12:37
